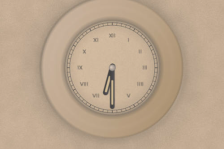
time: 6:30
